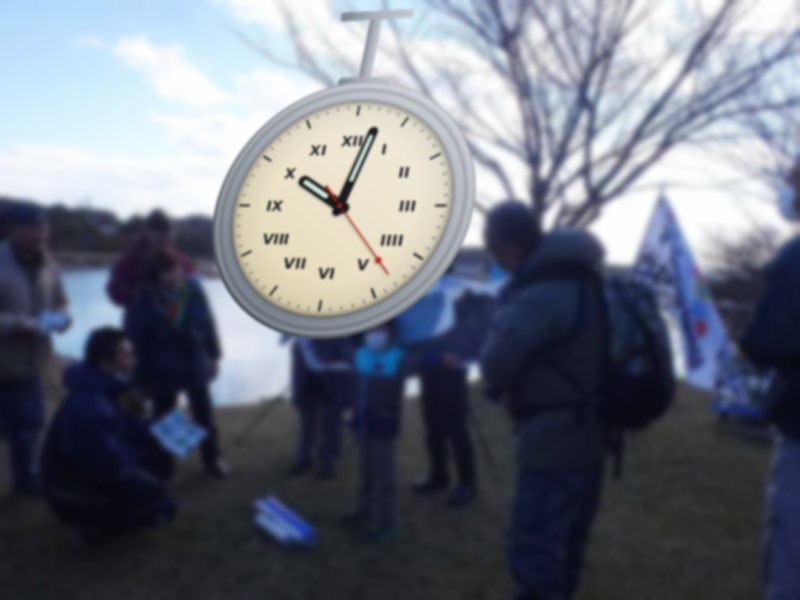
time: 10:02:23
